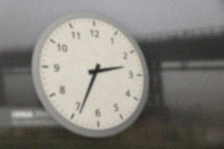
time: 2:34
